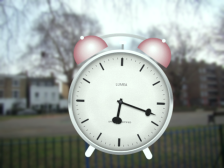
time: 6:18
